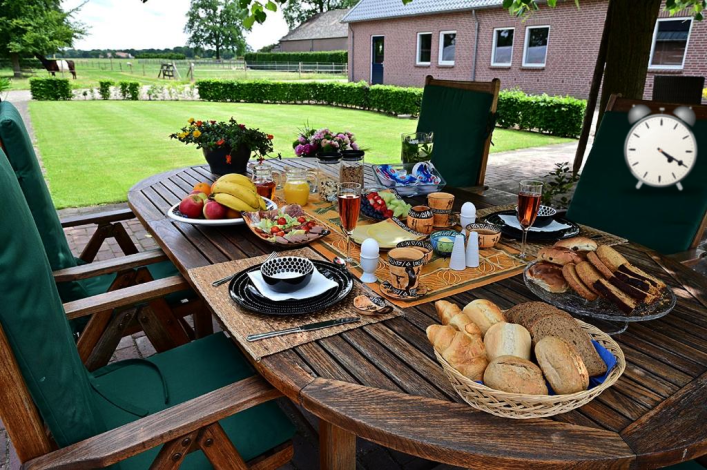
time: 4:20
